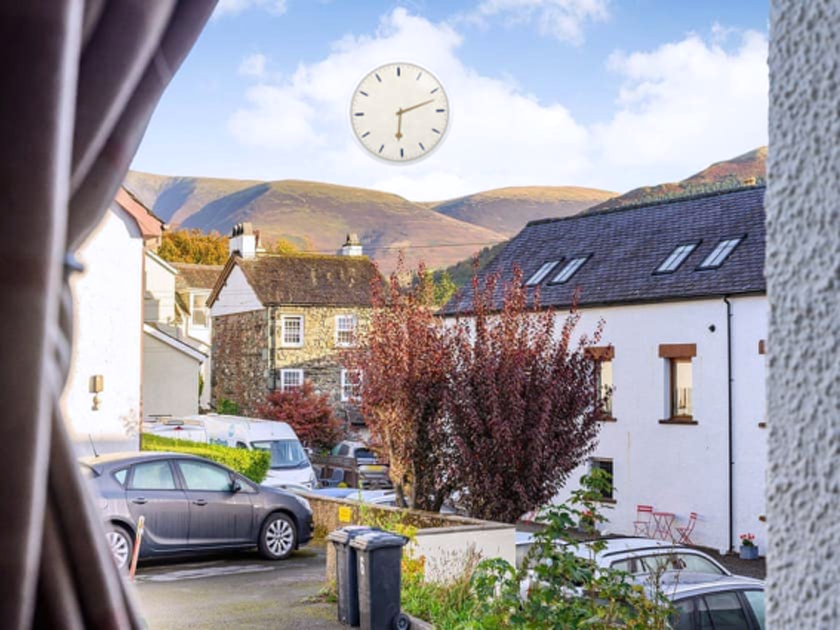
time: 6:12
